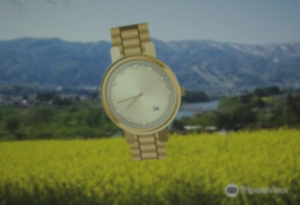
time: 7:43
